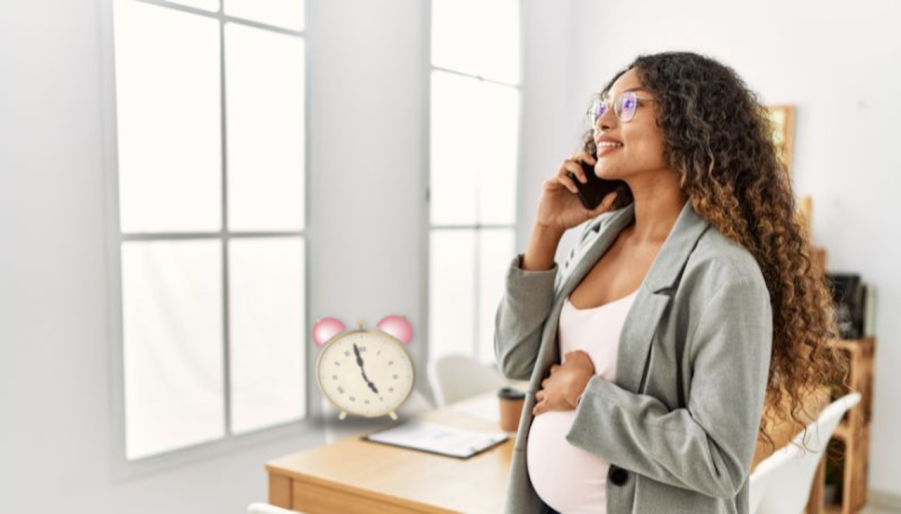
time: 4:58
